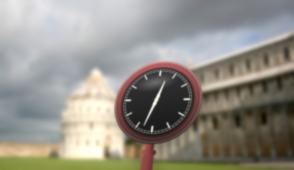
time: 12:33
